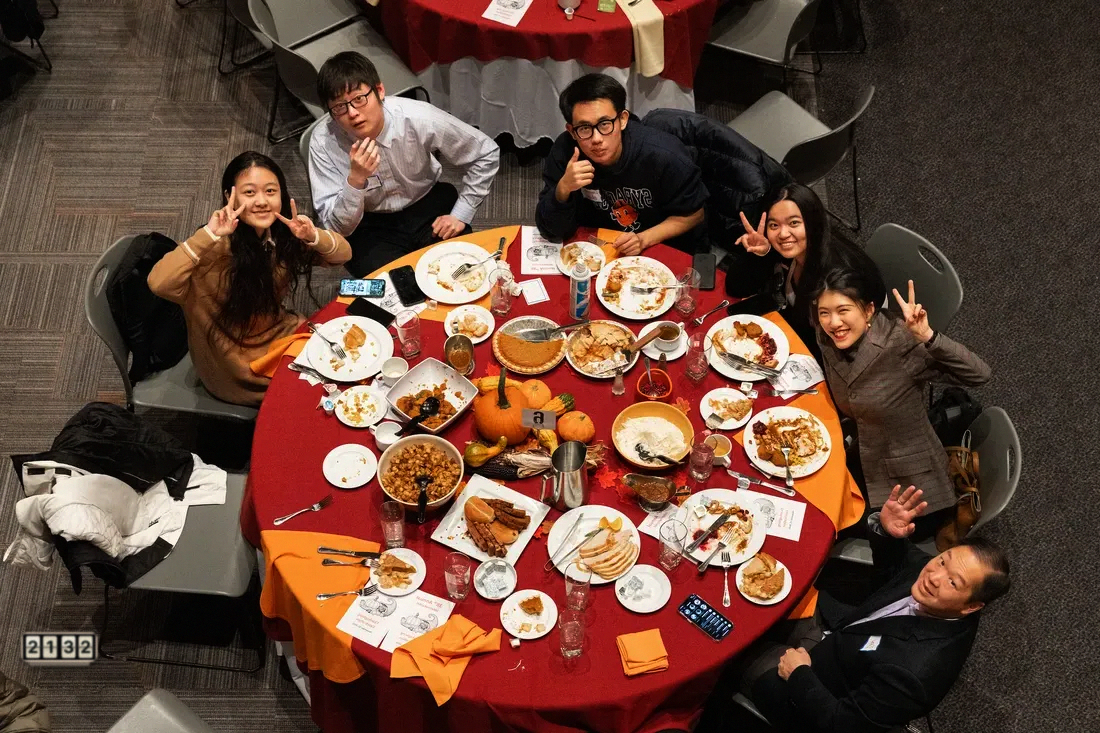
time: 21:32
